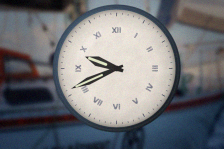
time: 9:41
